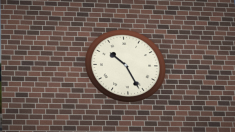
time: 10:26
